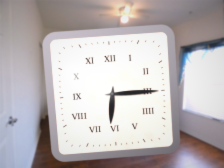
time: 6:15
